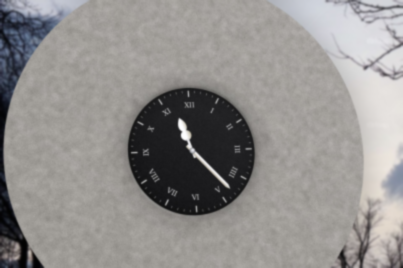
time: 11:23
